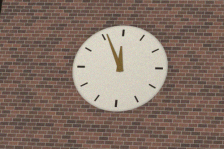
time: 11:56
